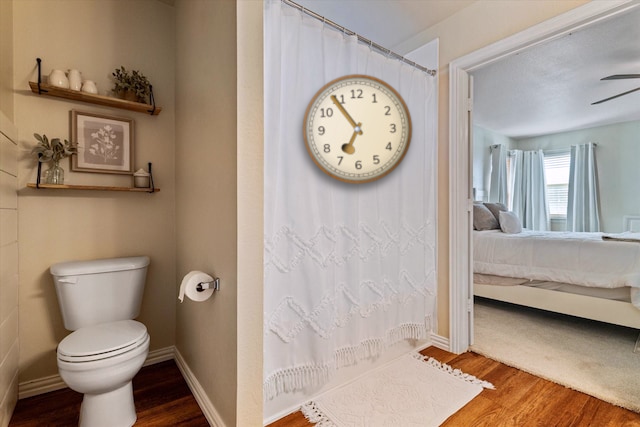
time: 6:54
